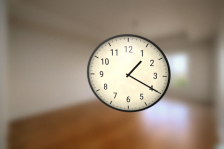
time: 1:20
